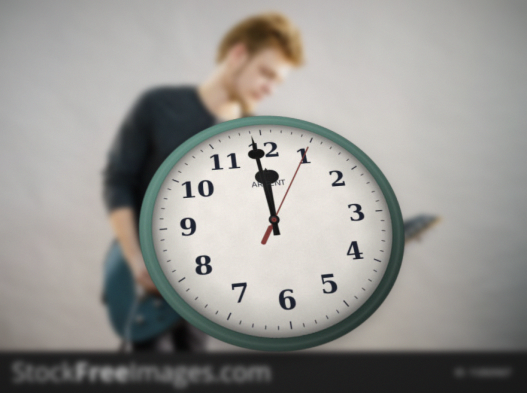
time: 11:59:05
